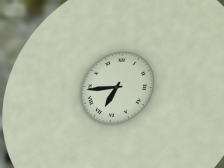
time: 6:44
